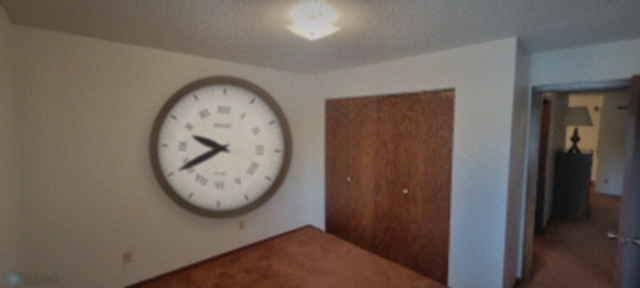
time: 9:40
